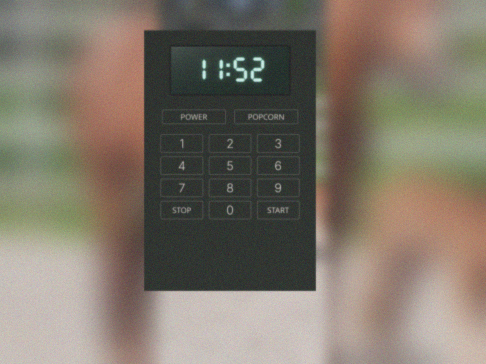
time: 11:52
